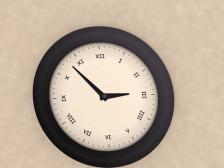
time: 2:53
